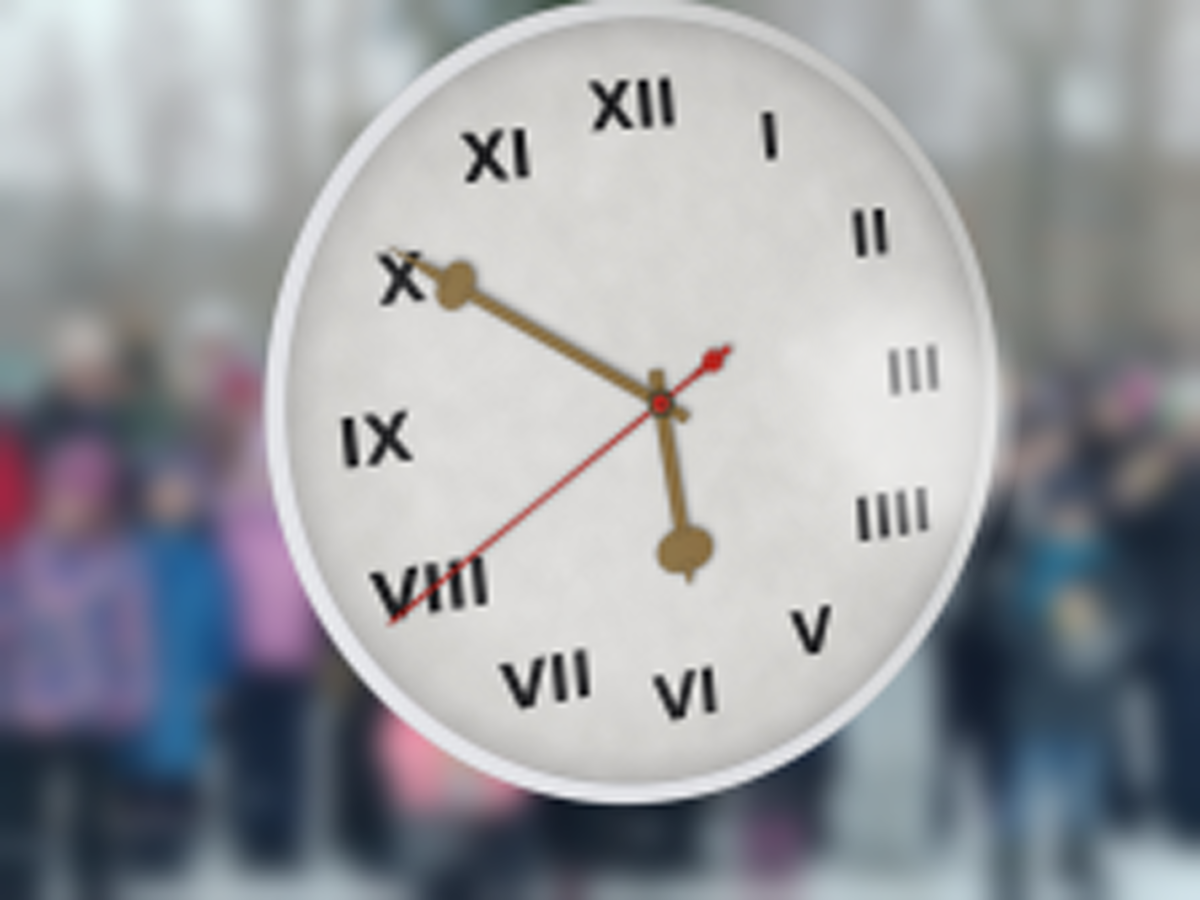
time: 5:50:40
